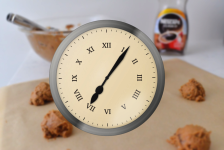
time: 7:06
